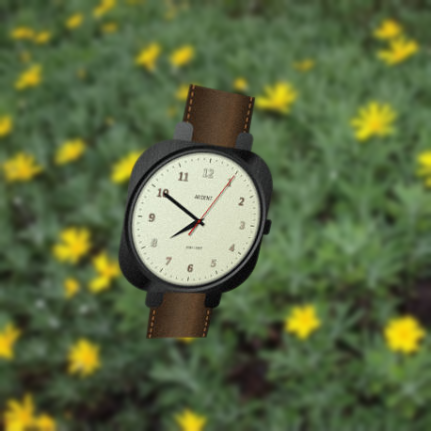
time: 7:50:05
